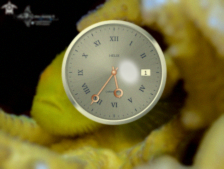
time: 5:36
